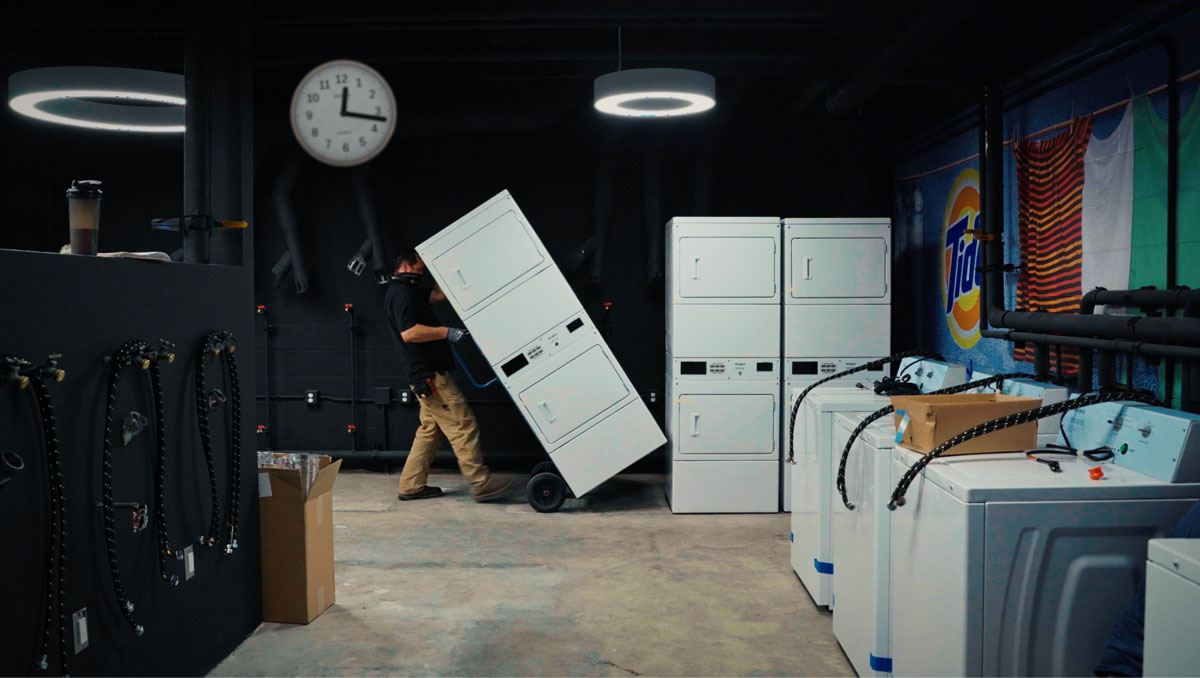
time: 12:17
